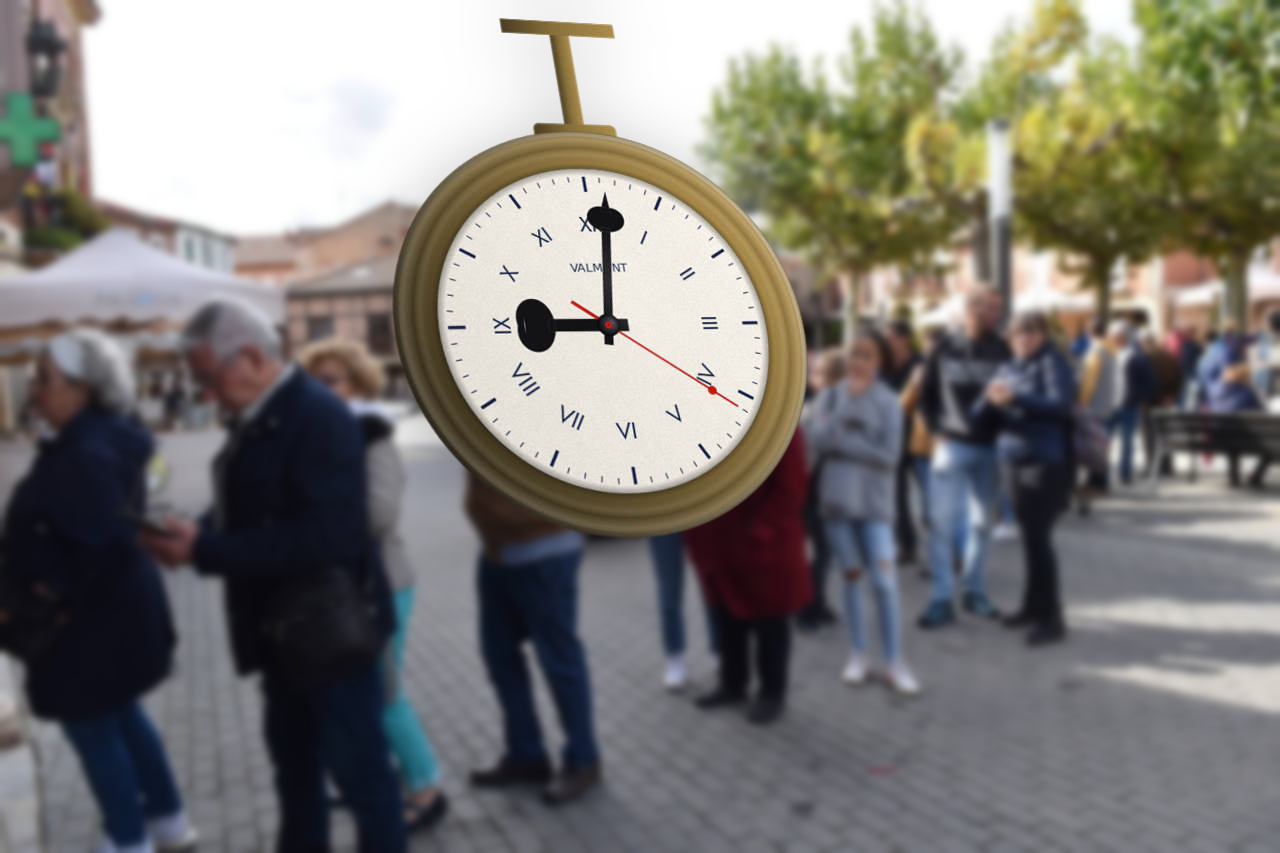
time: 9:01:21
